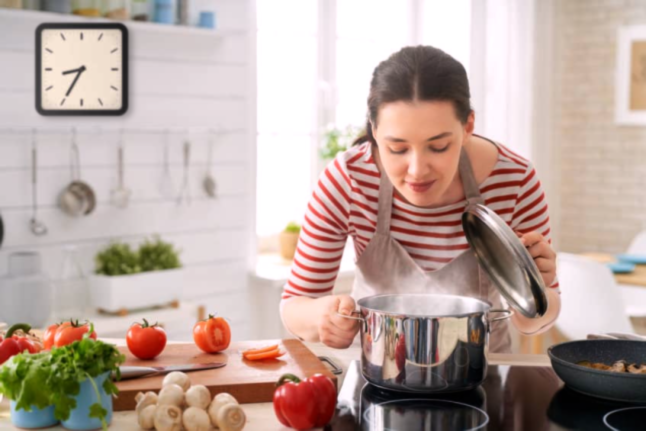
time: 8:35
